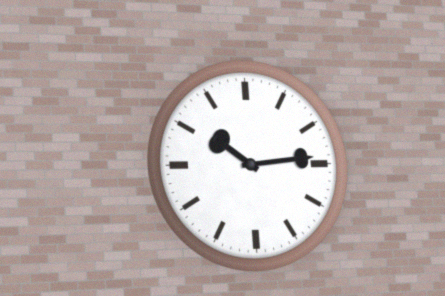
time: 10:14
